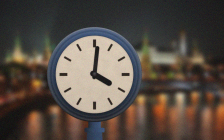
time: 4:01
